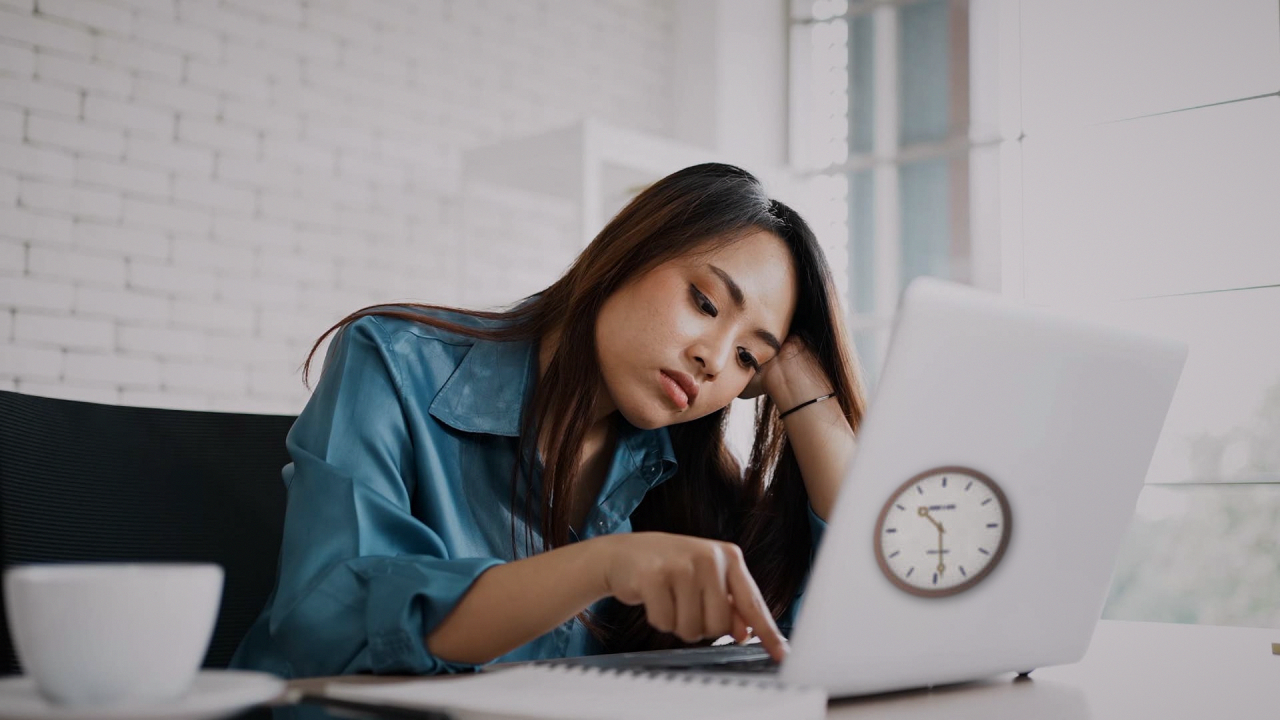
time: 10:29
